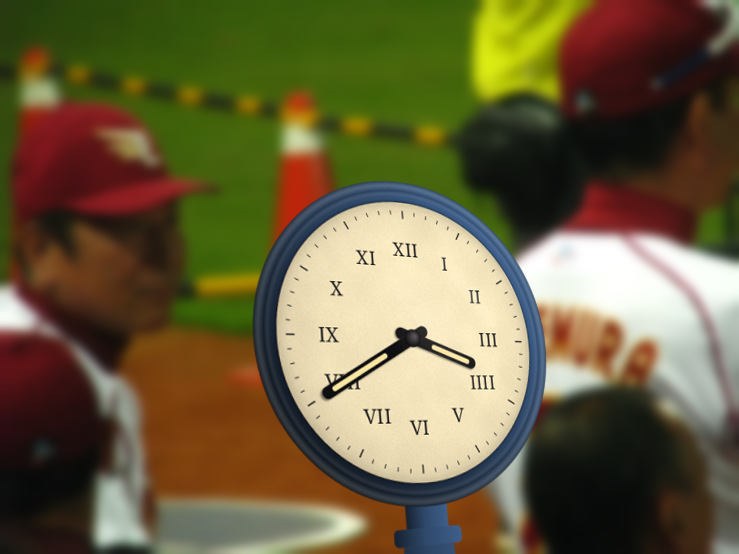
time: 3:40
